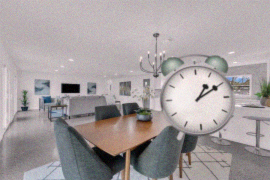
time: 1:10
